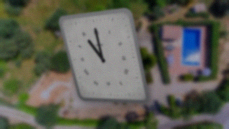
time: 11:00
